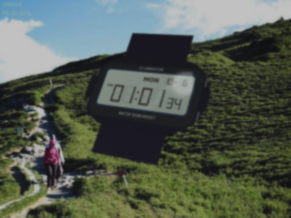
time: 1:01:34
